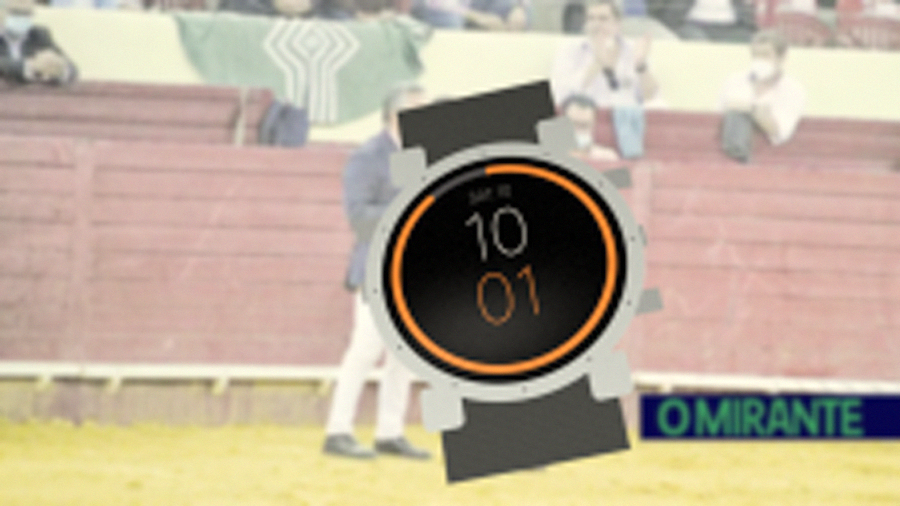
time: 10:01
